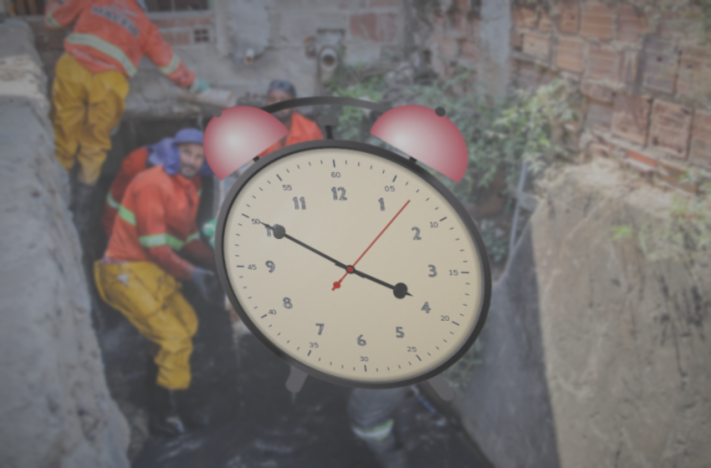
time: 3:50:07
